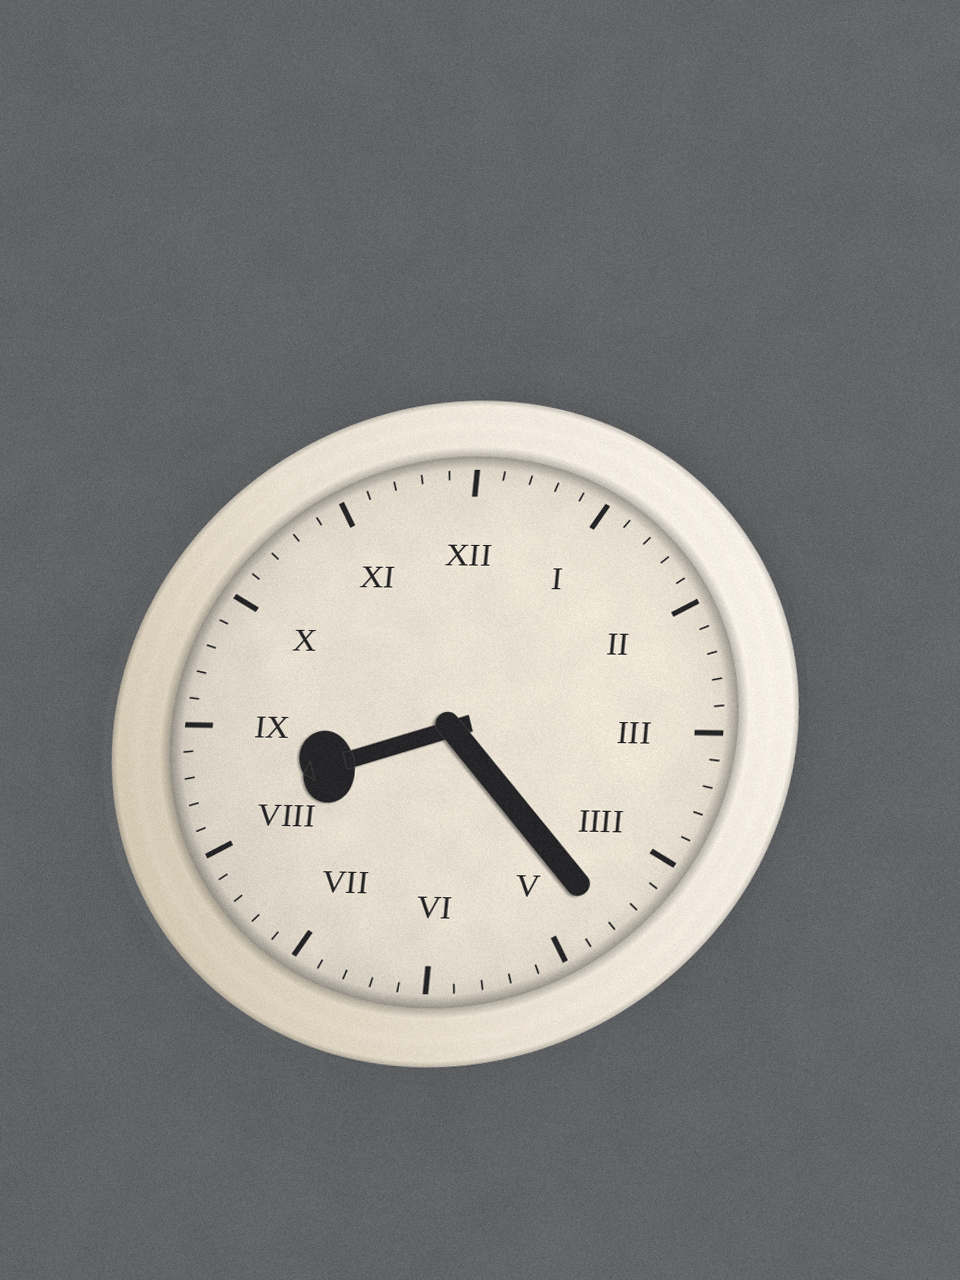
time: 8:23
